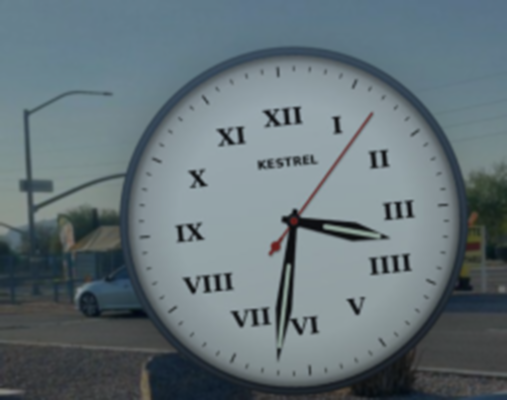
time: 3:32:07
